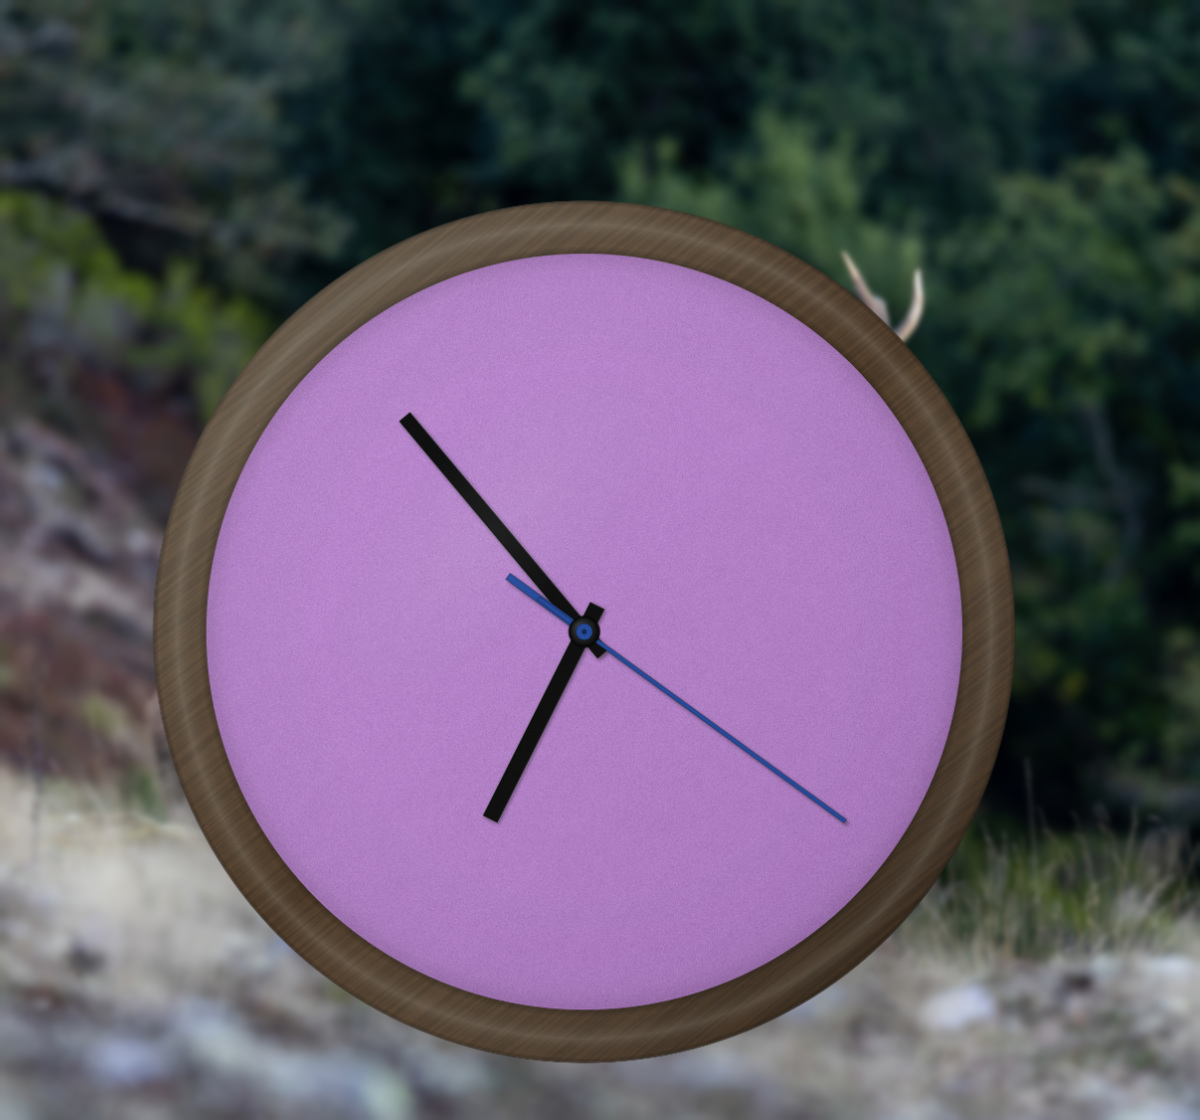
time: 6:53:21
